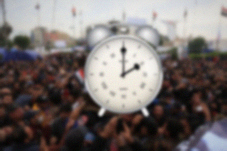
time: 2:00
